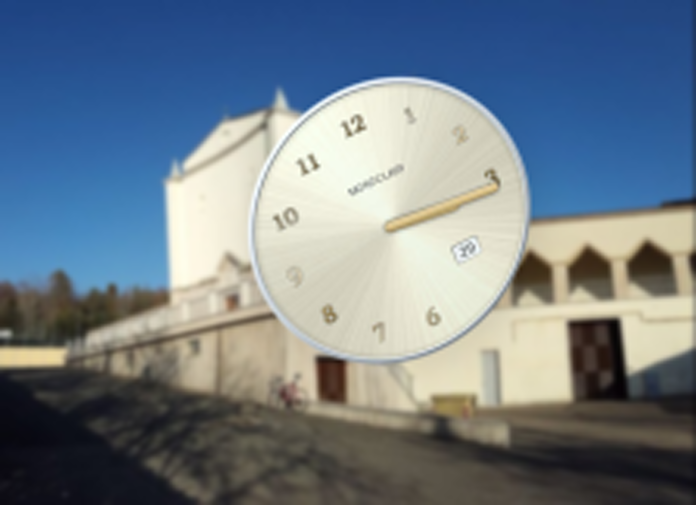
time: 3:16
